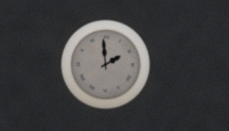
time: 1:59
